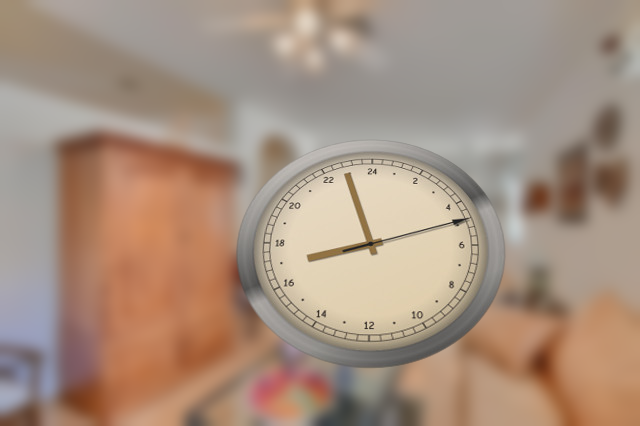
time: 16:57:12
